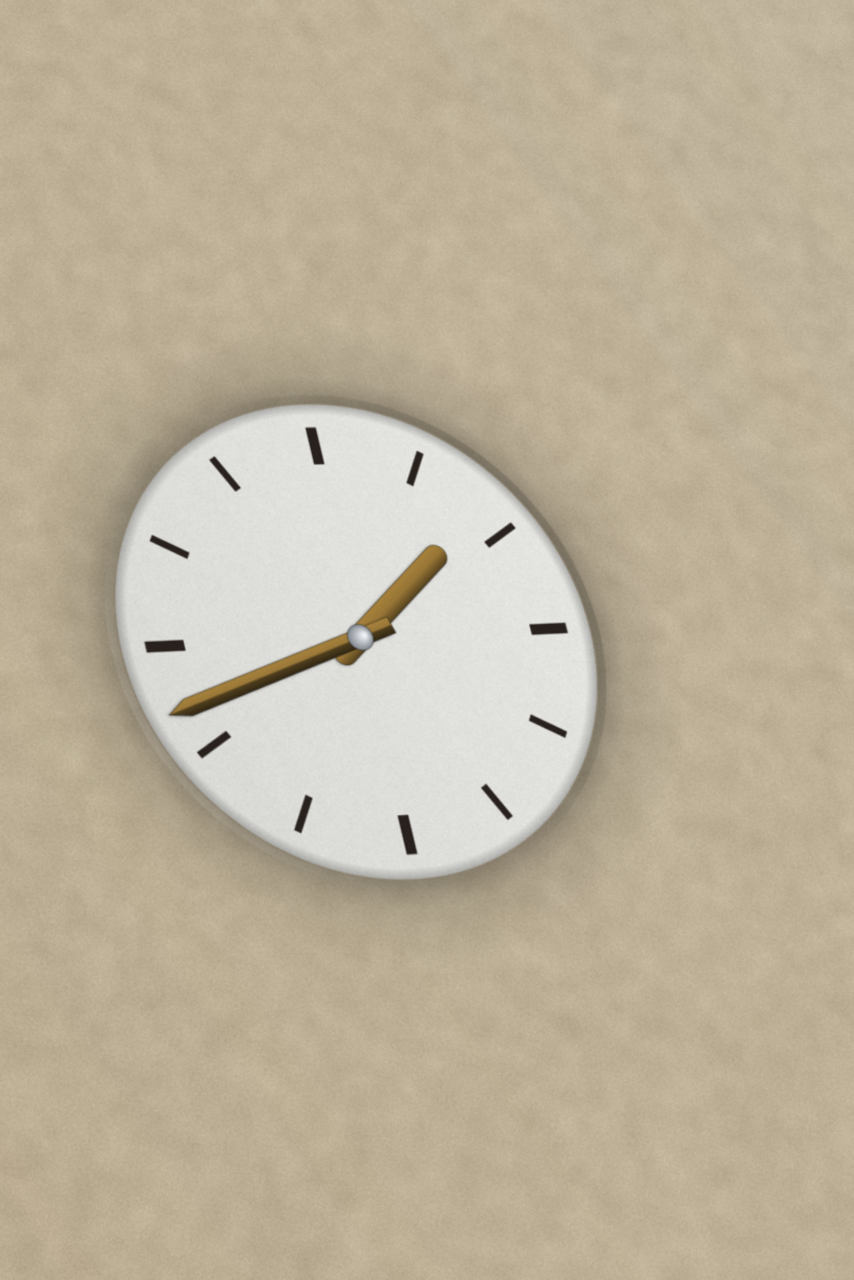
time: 1:42
